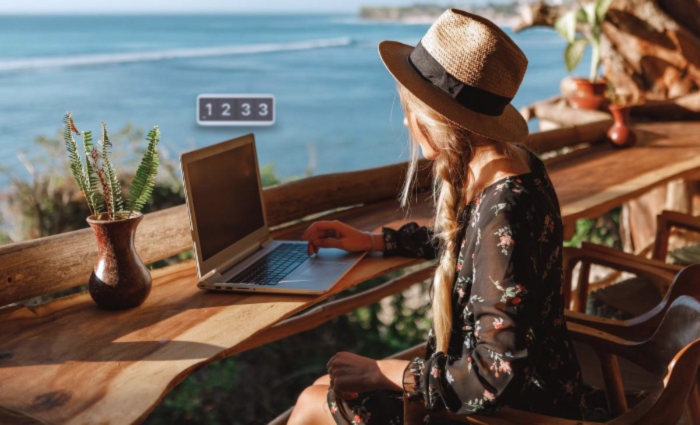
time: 12:33
